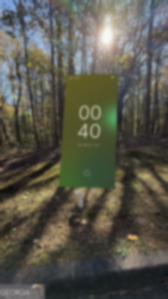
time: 0:40
